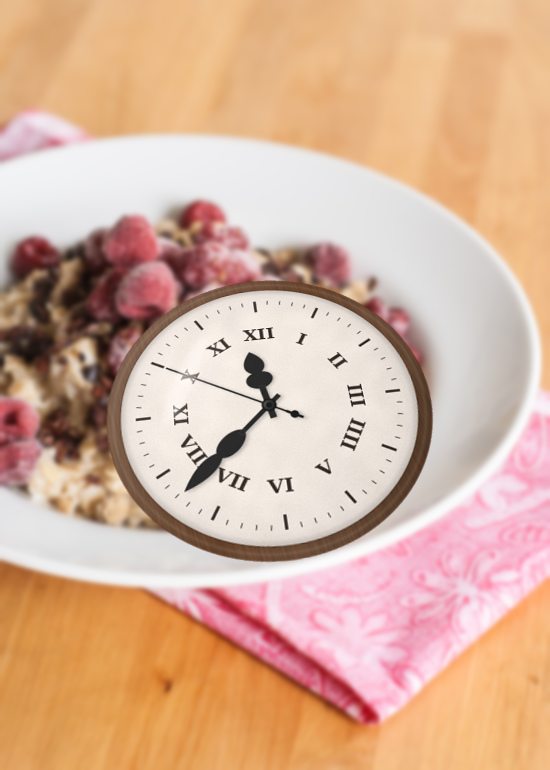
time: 11:37:50
